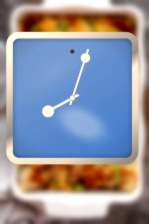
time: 8:03
